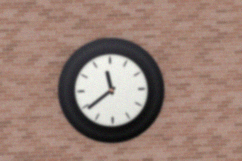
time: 11:39
